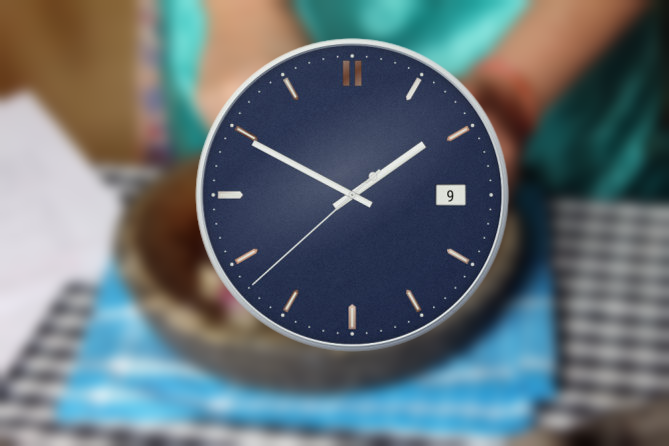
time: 1:49:38
